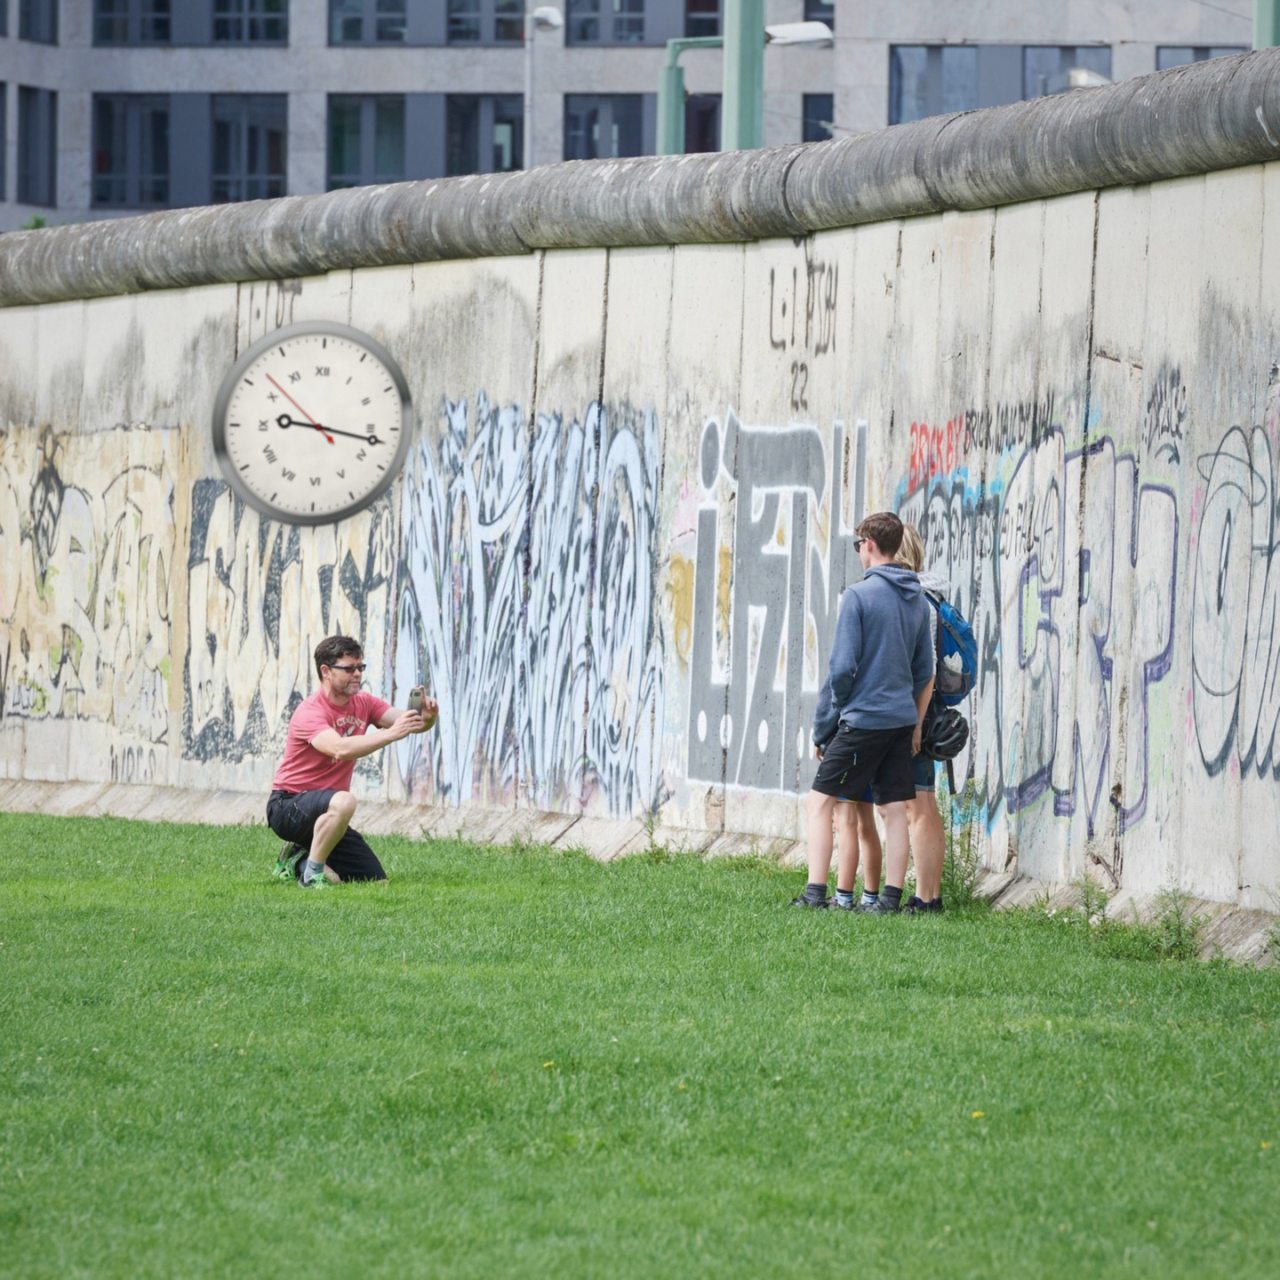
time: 9:16:52
